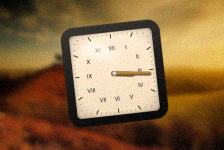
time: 3:16
